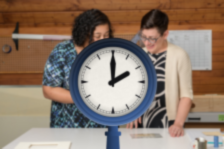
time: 2:00
